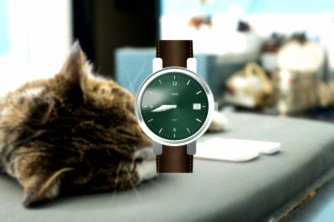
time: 8:43
